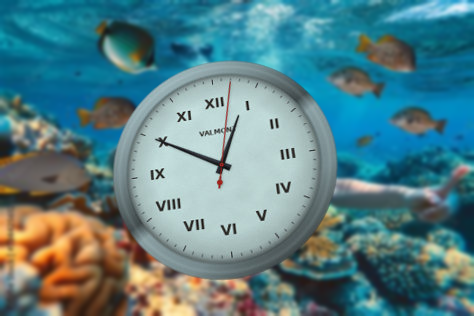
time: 12:50:02
